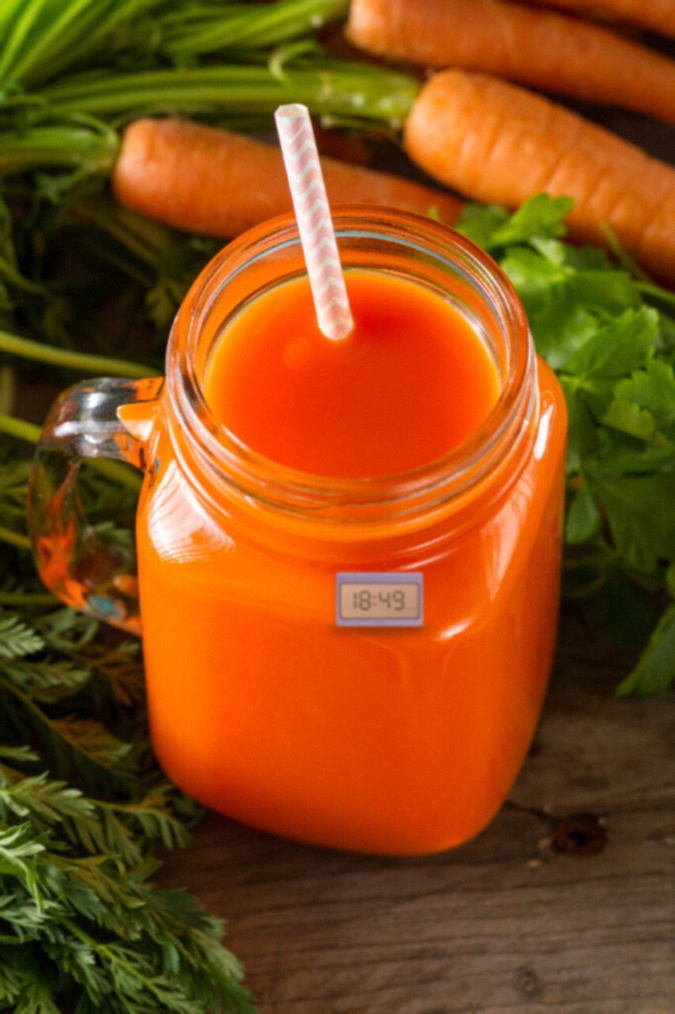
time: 18:49
